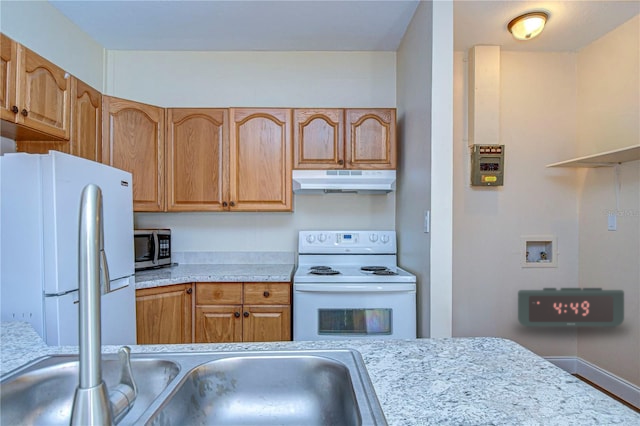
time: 4:49
